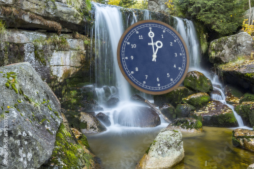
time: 1:00
